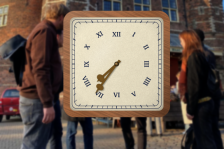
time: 7:36
